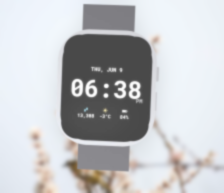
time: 6:38
